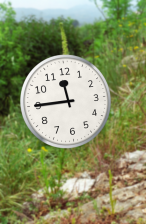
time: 11:45
